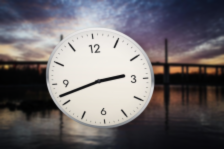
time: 2:42
